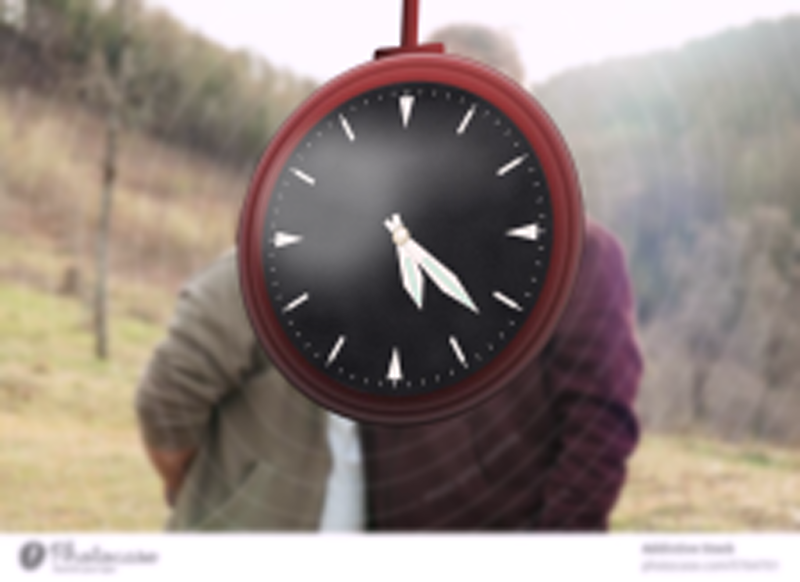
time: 5:22
